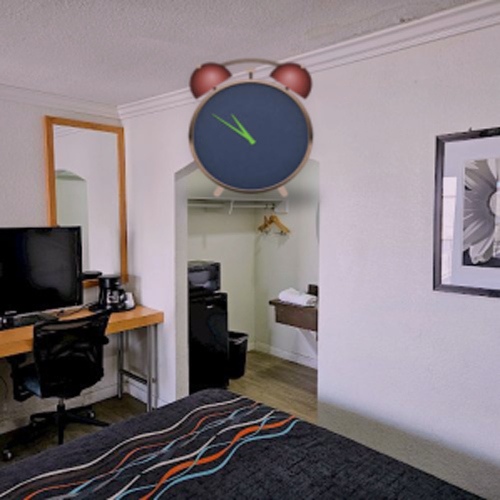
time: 10:51
